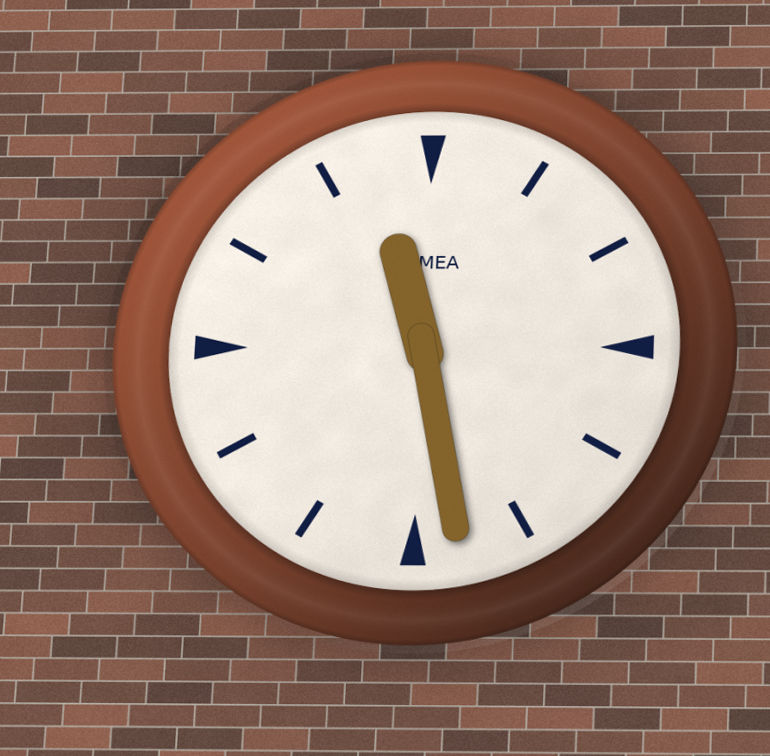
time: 11:28
